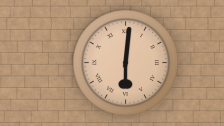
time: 6:01
